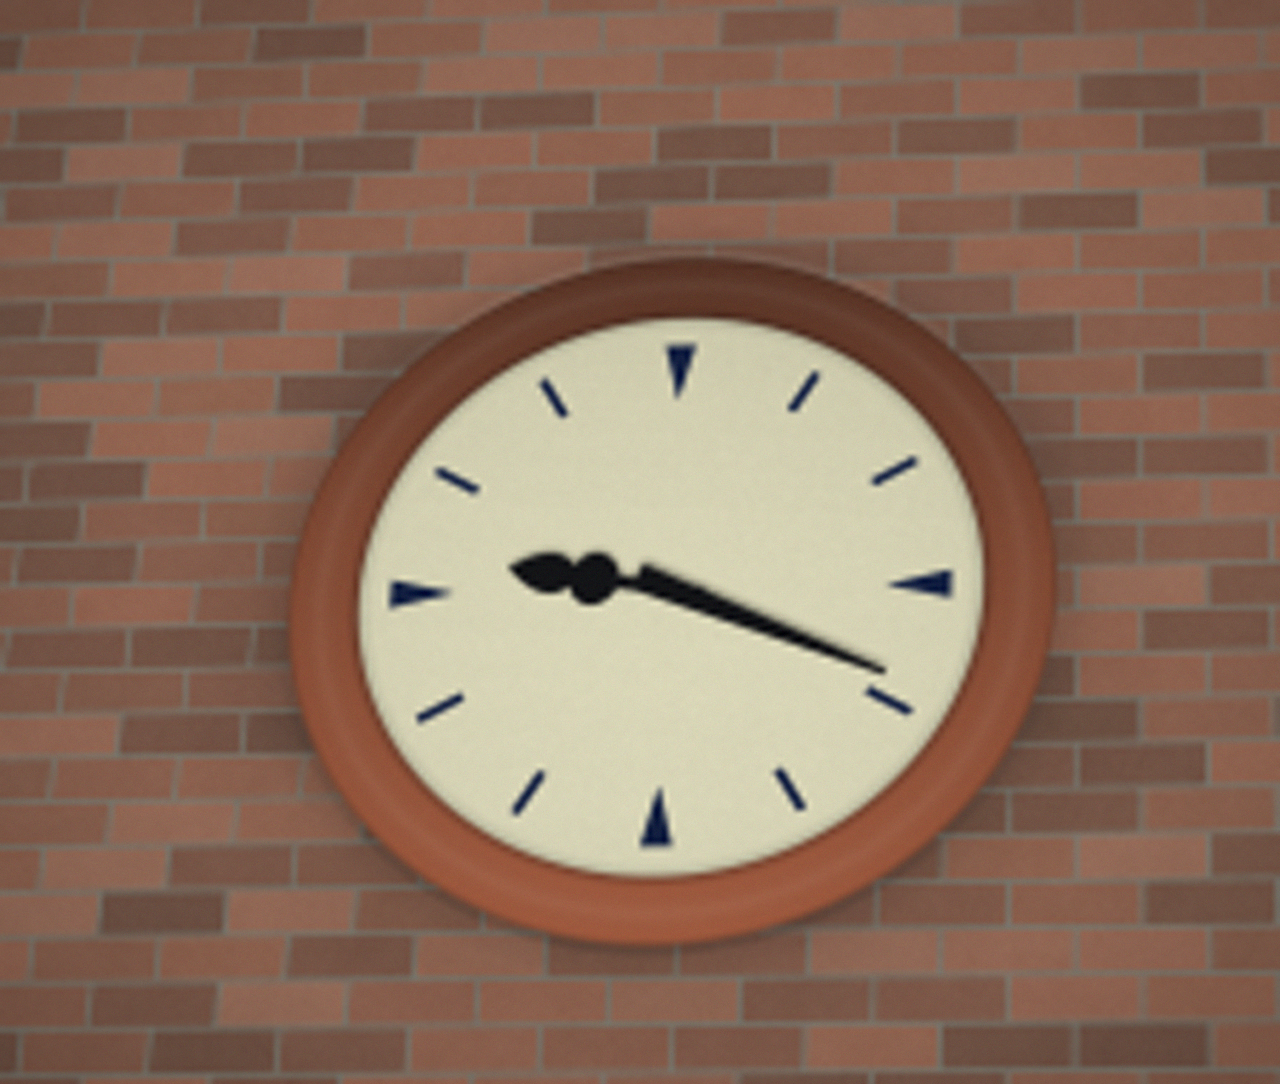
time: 9:19
